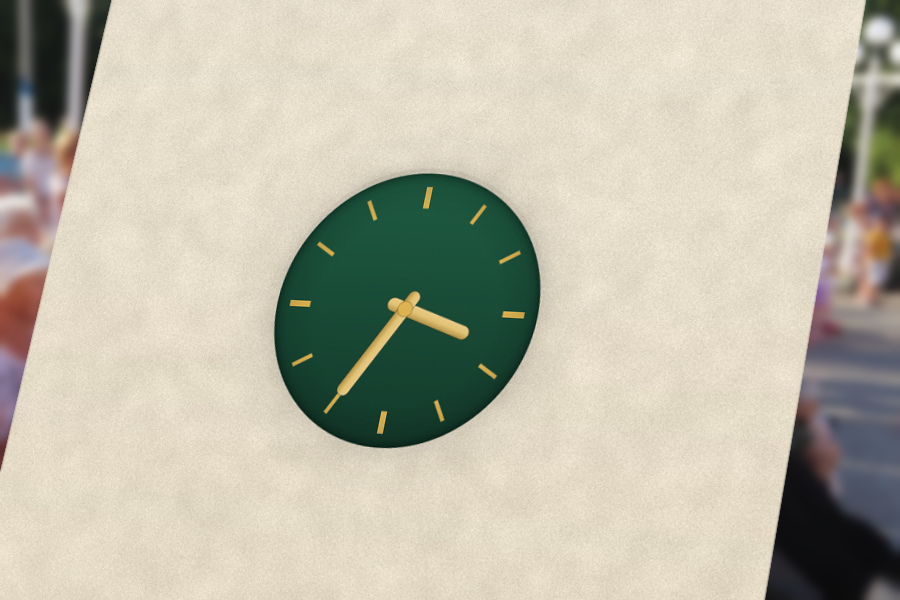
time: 3:35
